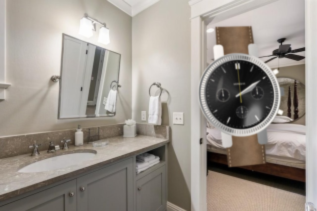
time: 2:10
